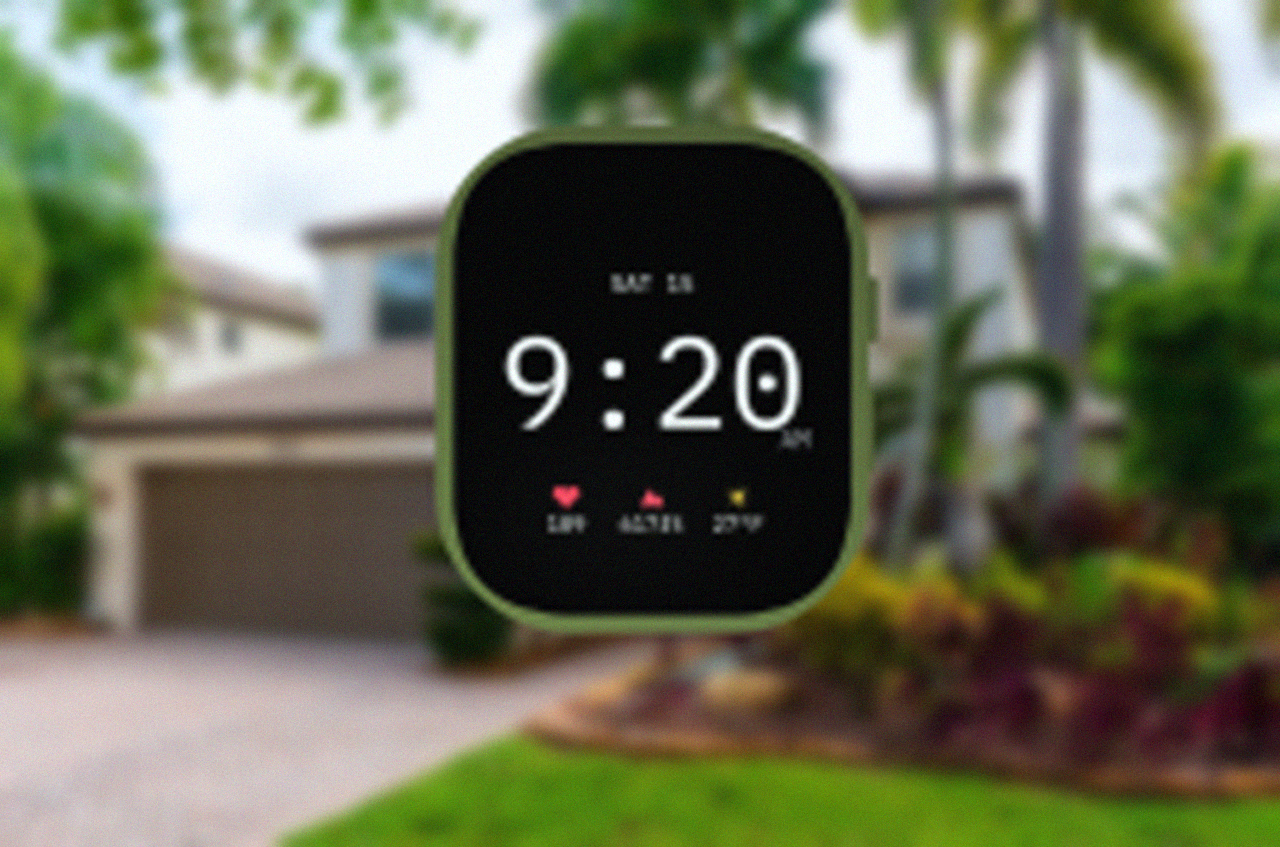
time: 9:20
